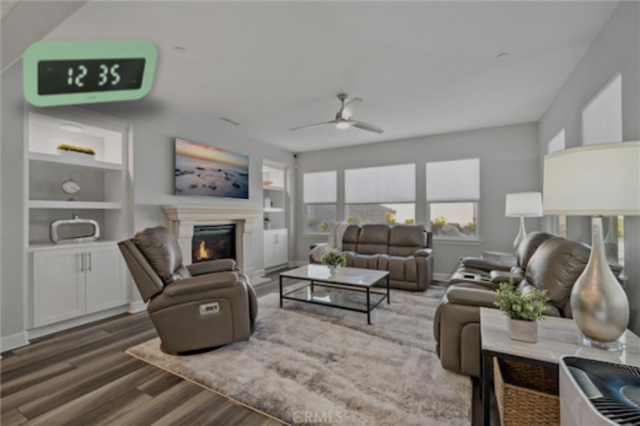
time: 12:35
